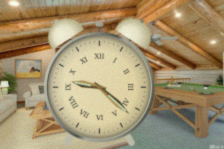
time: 9:22
